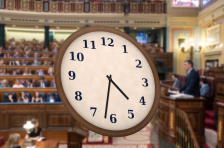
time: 4:32
